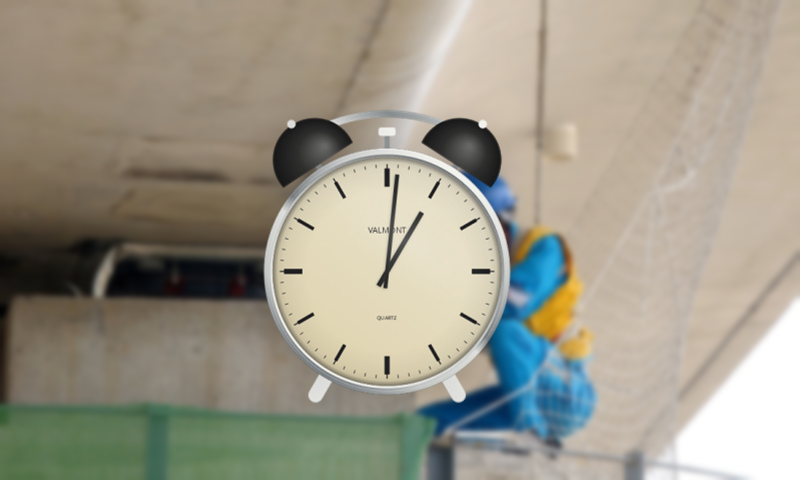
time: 1:01
